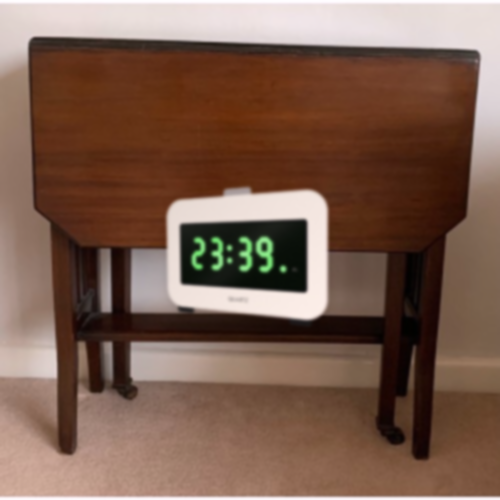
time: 23:39
